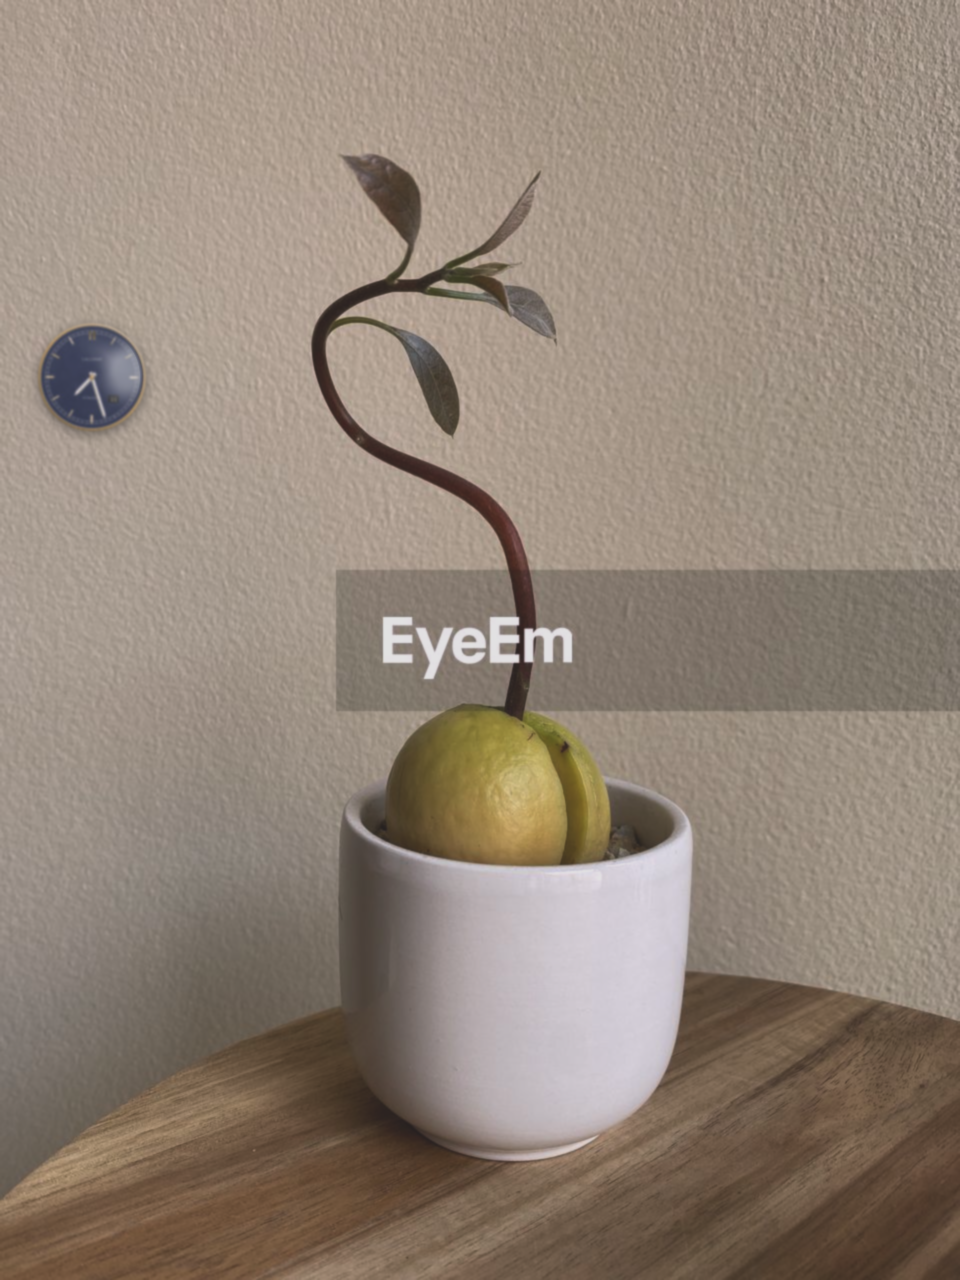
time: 7:27
